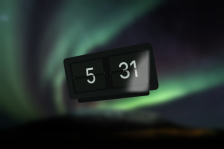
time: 5:31
